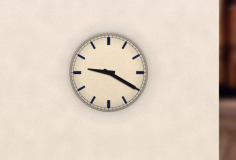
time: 9:20
